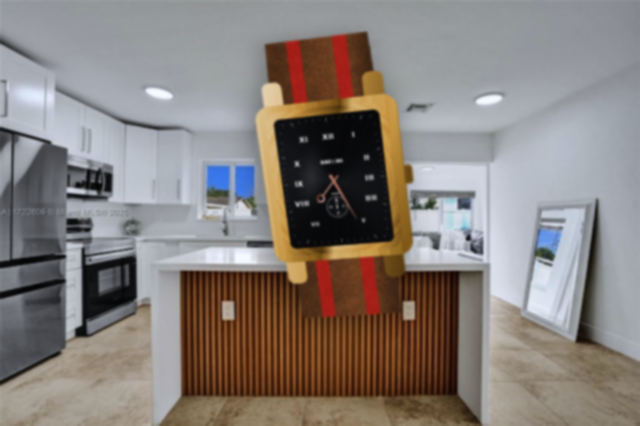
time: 7:26
